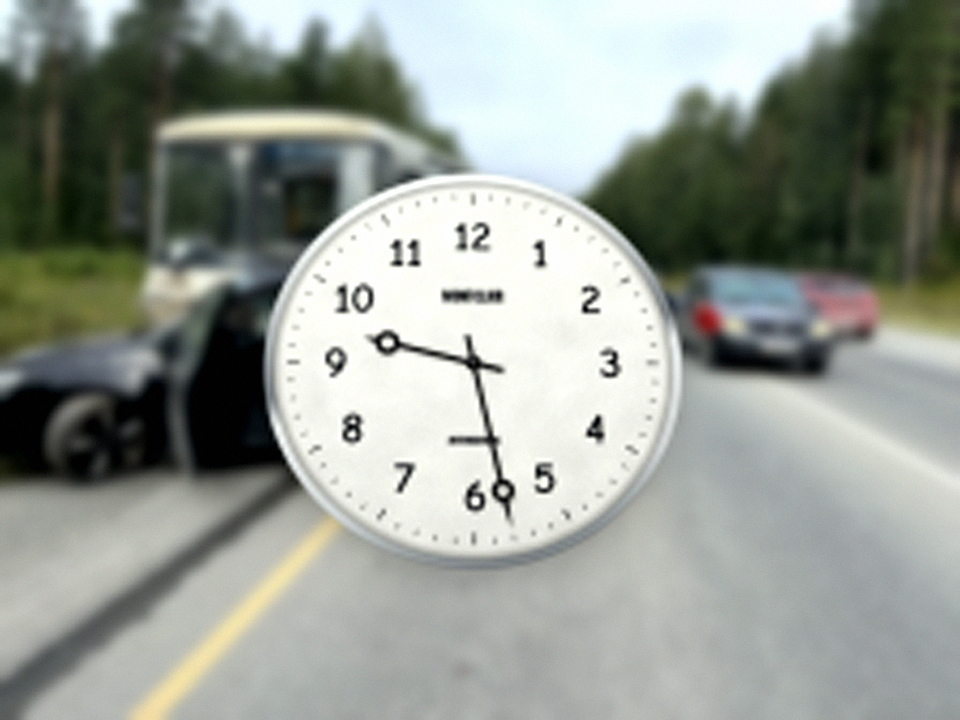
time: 9:28
